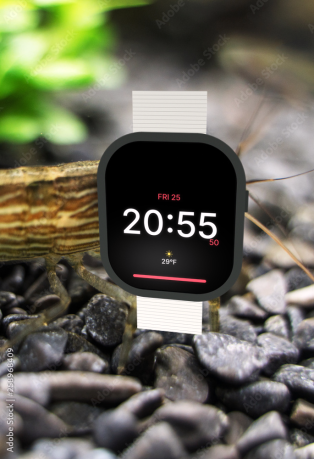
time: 20:55:50
